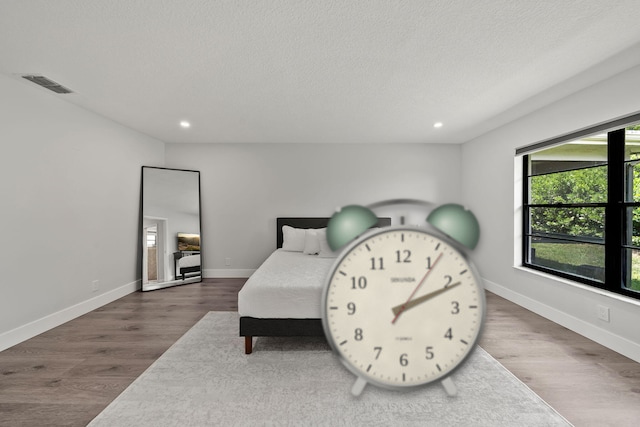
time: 2:11:06
